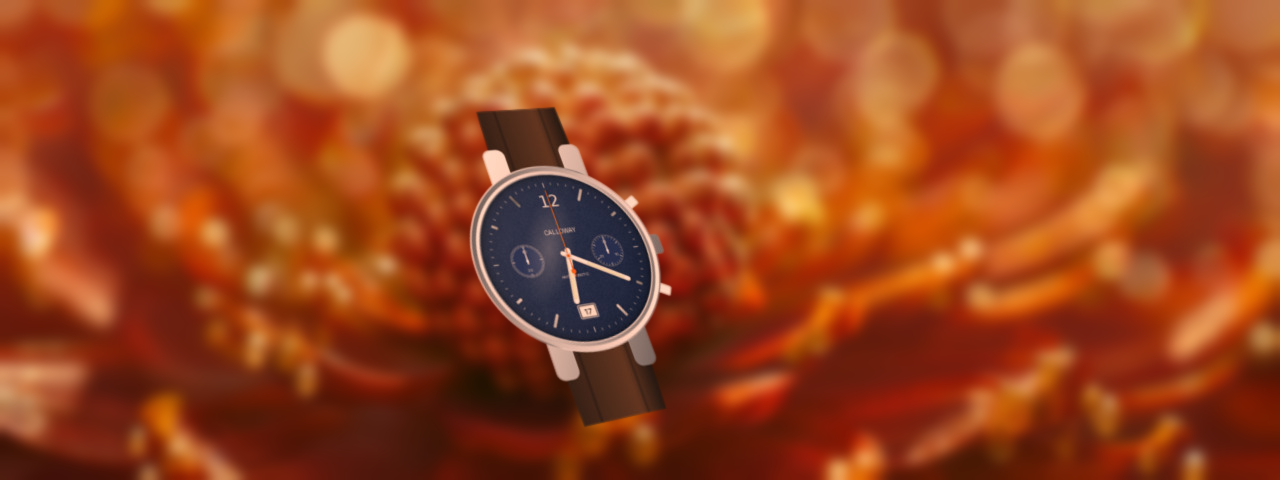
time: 6:20
